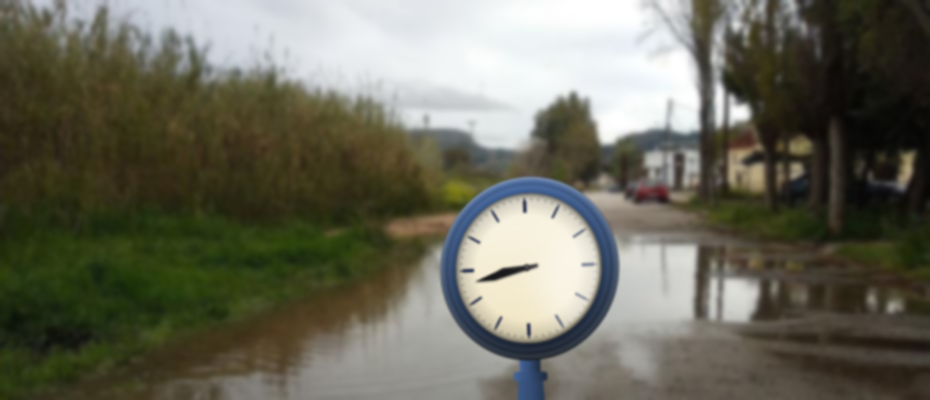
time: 8:43
